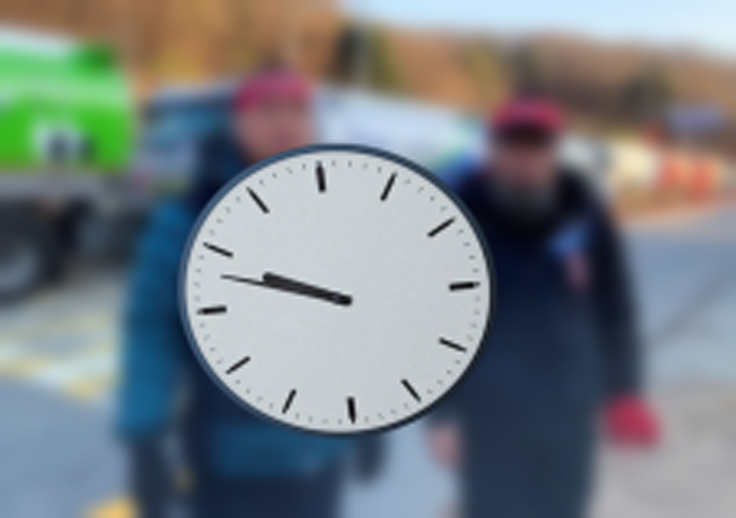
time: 9:48
